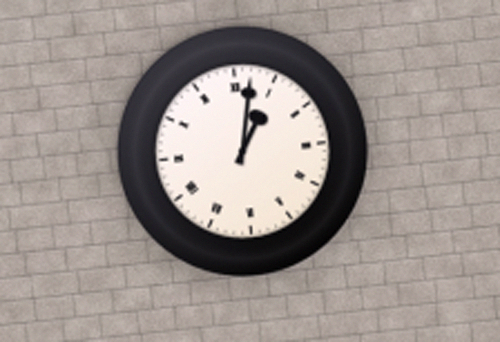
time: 1:02
